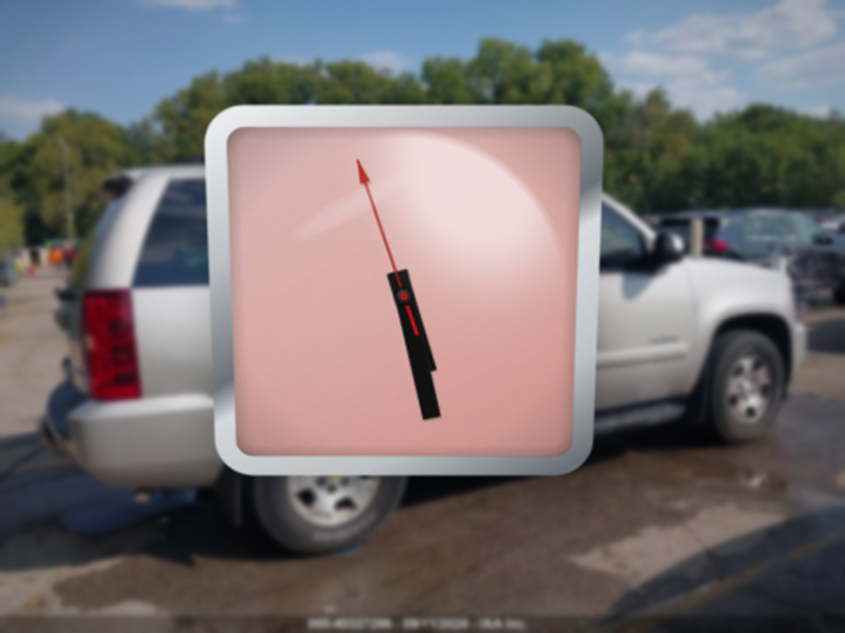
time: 5:27:57
